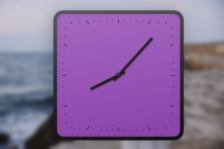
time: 8:07
